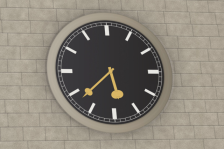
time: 5:38
